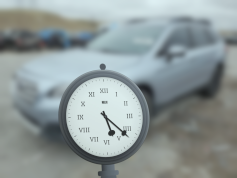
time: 5:22
